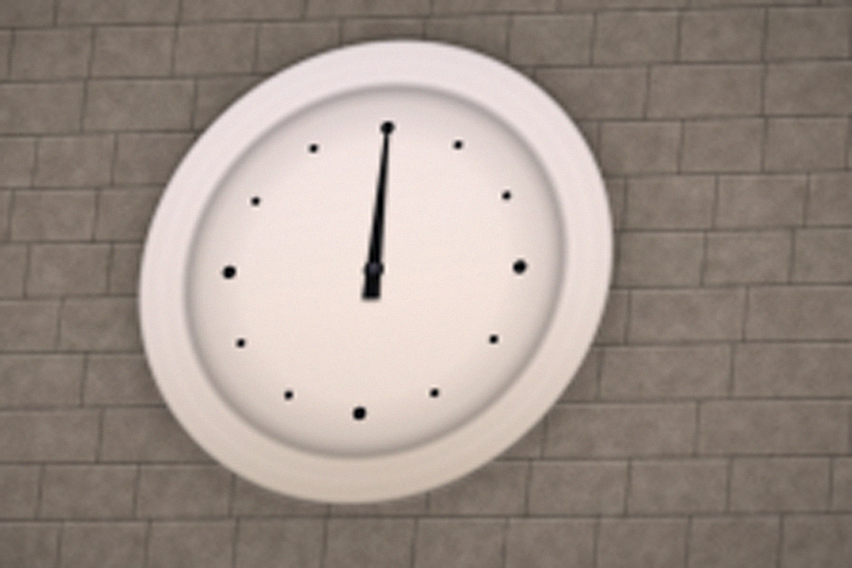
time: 12:00
